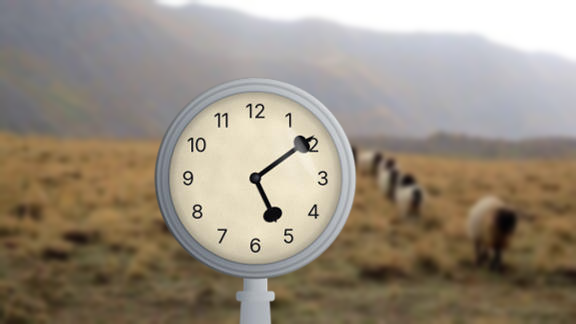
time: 5:09
